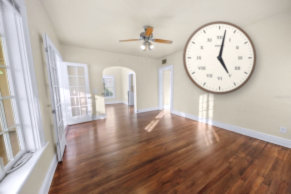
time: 5:02
